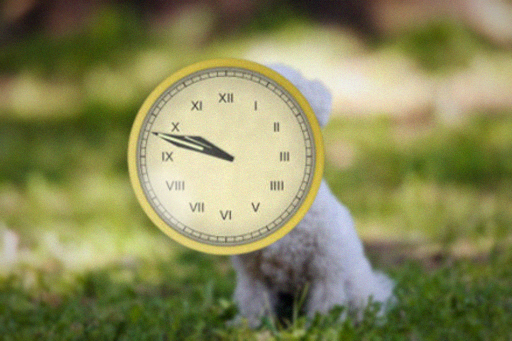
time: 9:48
